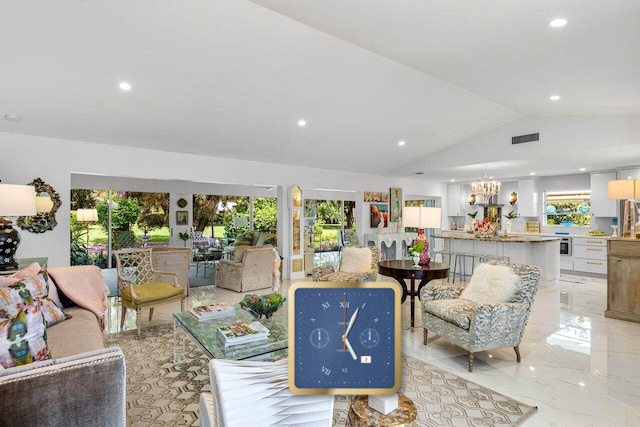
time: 5:04
